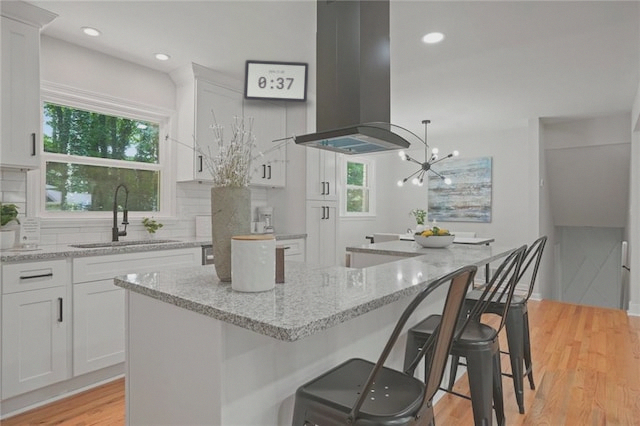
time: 0:37
